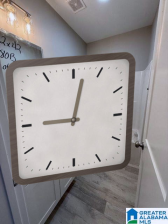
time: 9:02
